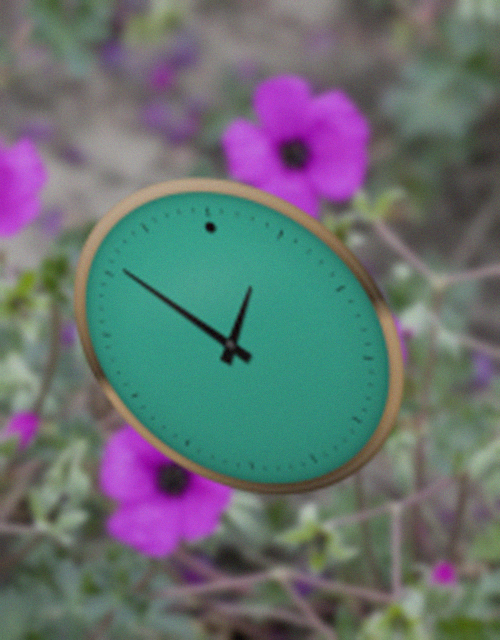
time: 12:51
